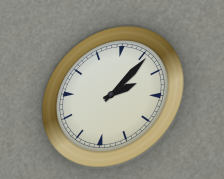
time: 2:06
